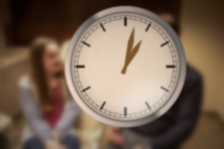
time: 1:02
